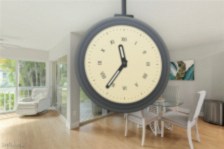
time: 11:36
